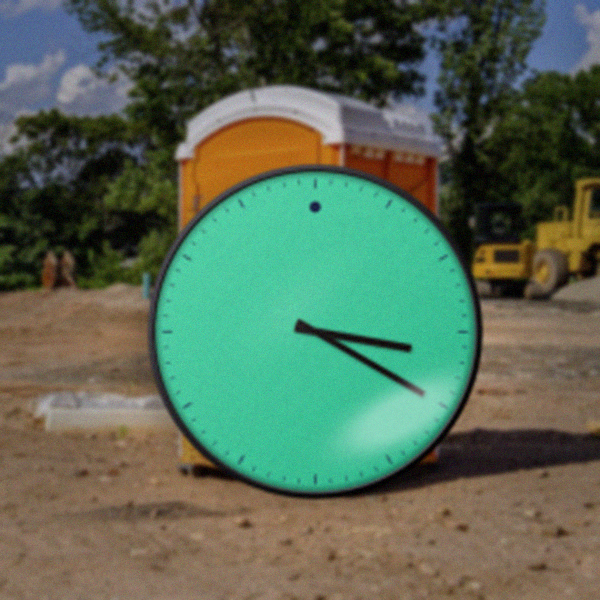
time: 3:20
